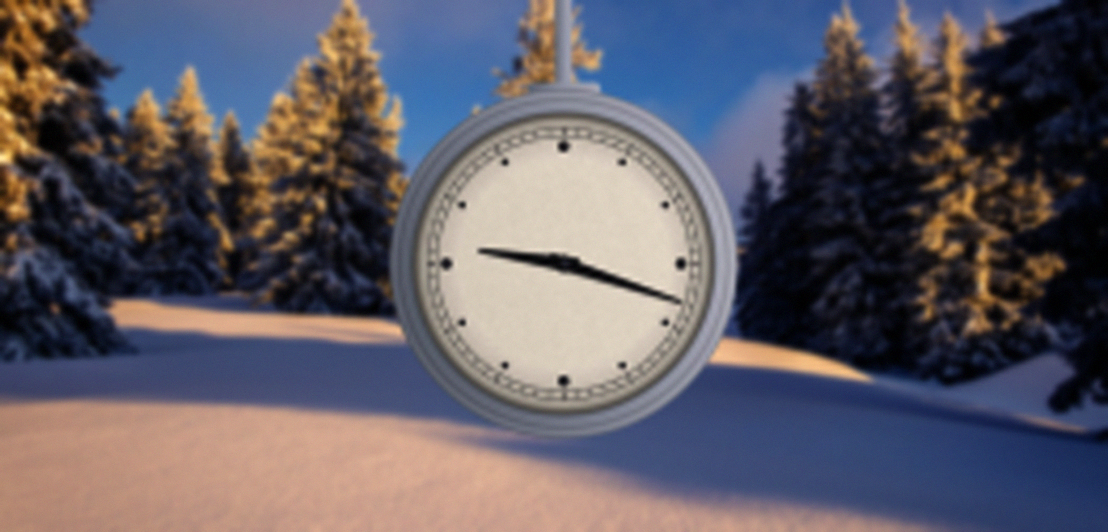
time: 9:18
